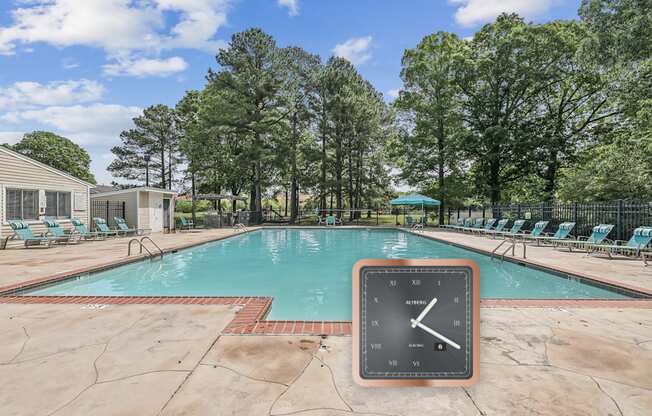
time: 1:20
